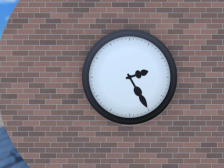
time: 2:25
